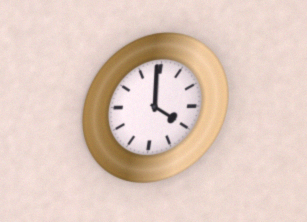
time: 3:59
